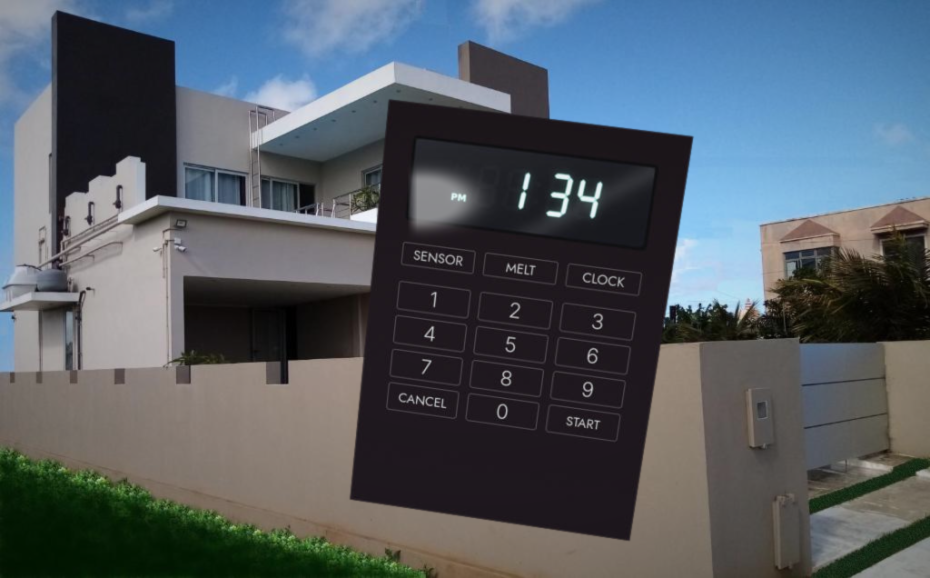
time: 1:34
